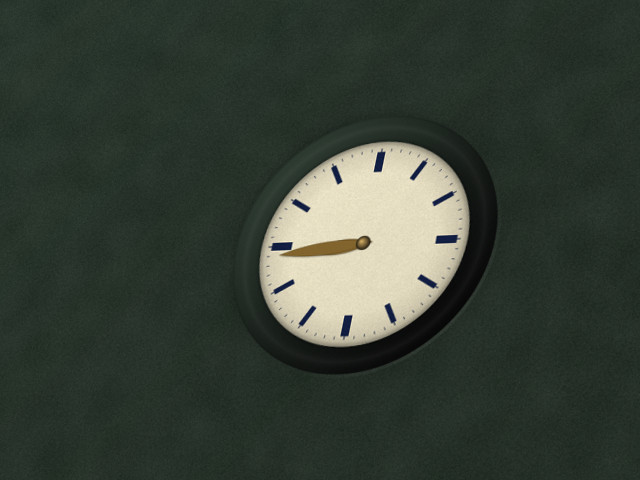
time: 8:44
